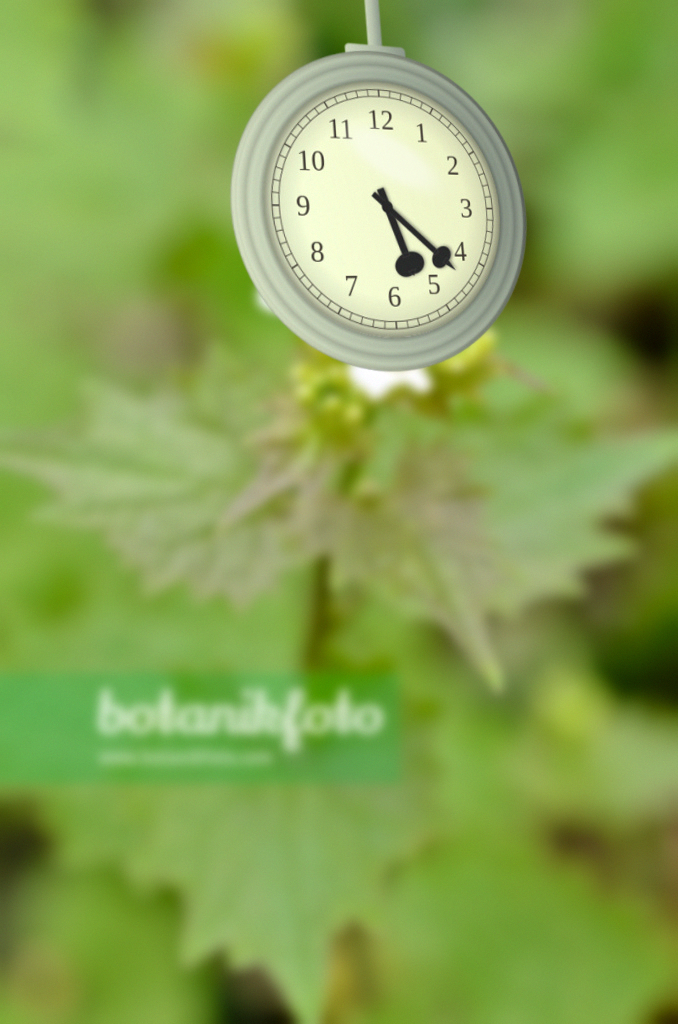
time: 5:22
